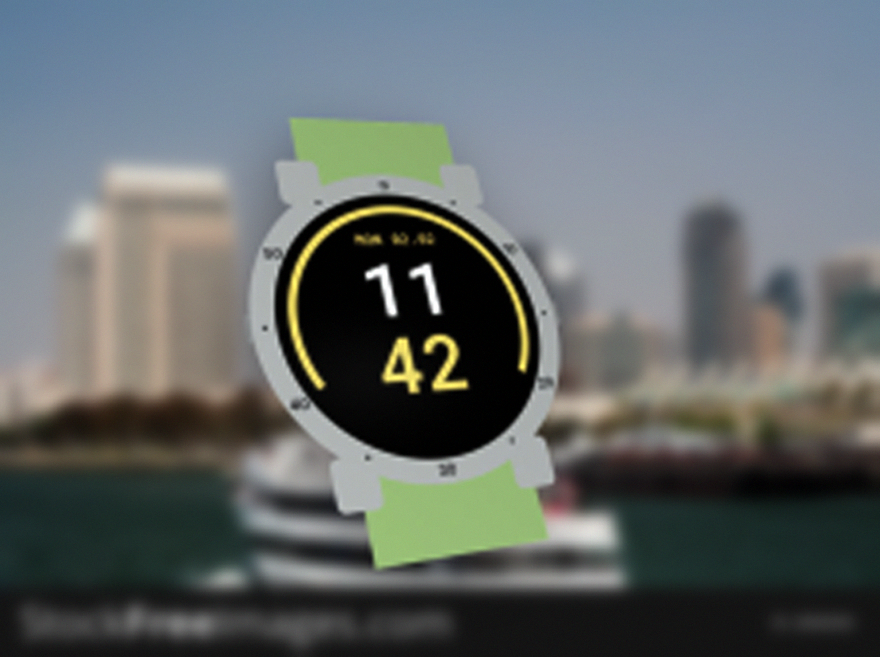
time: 11:42
